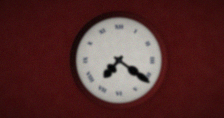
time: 7:21
